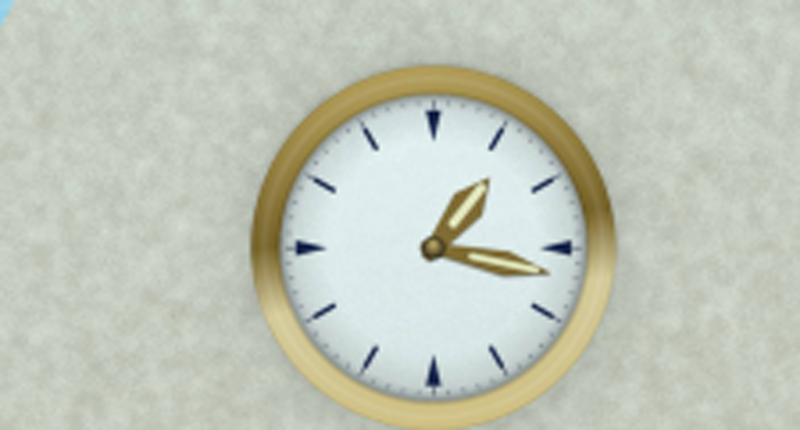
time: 1:17
